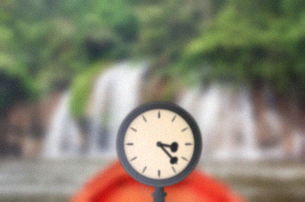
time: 3:23
